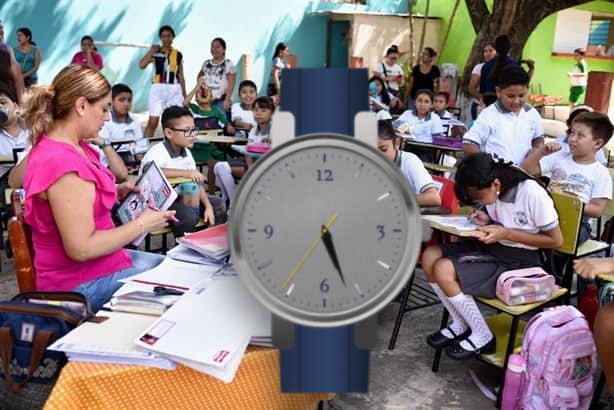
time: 5:26:36
